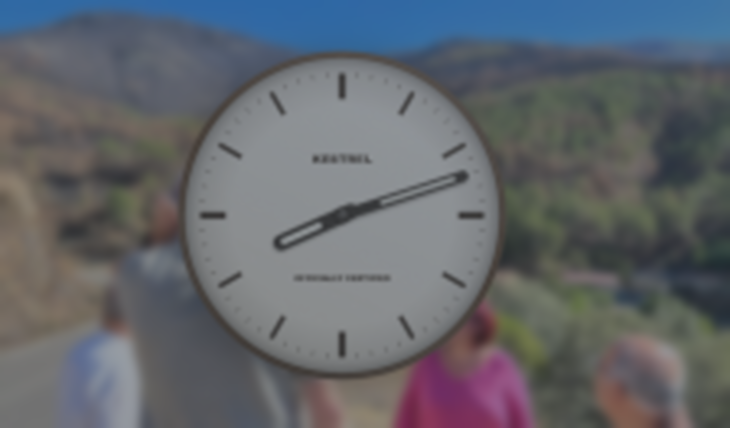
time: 8:12
